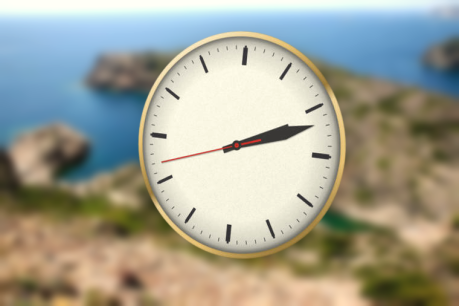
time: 2:11:42
